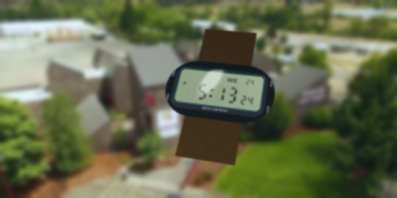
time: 5:13:24
